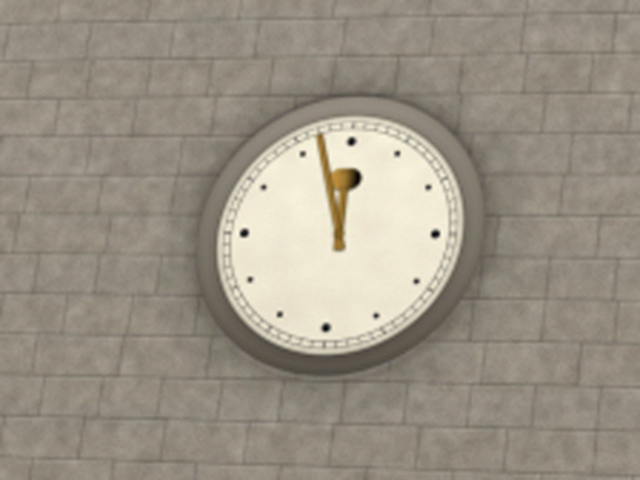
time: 11:57
